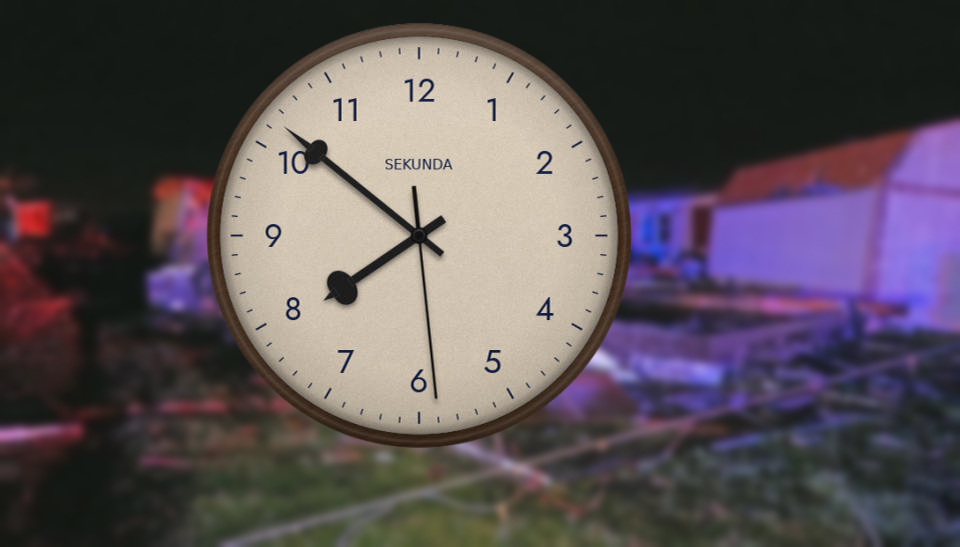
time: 7:51:29
